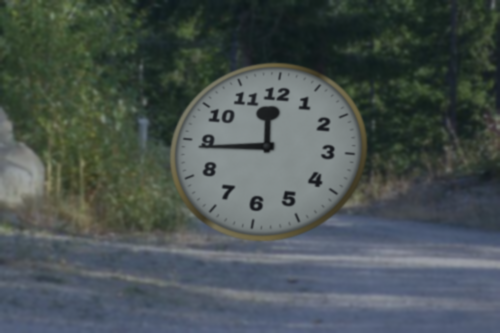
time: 11:44
